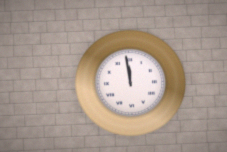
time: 11:59
